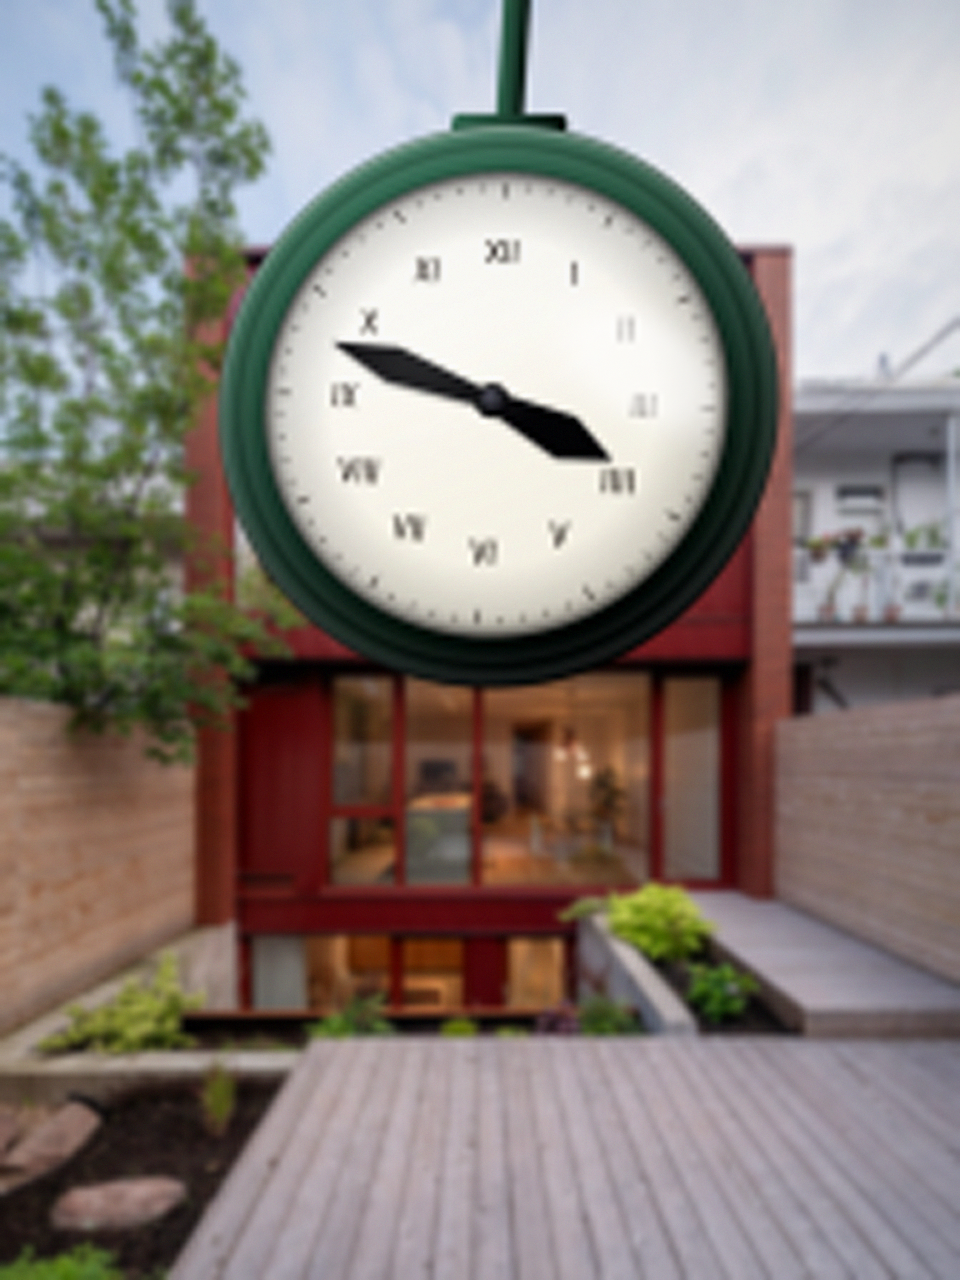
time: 3:48
